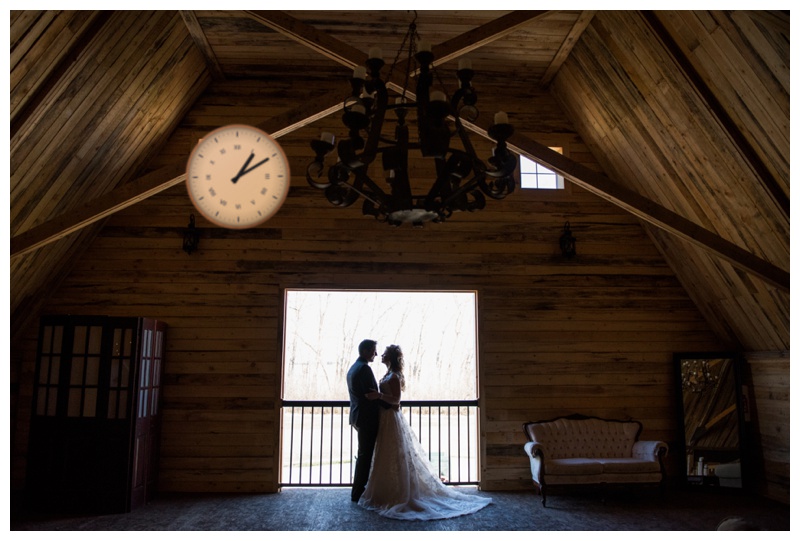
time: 1:10
